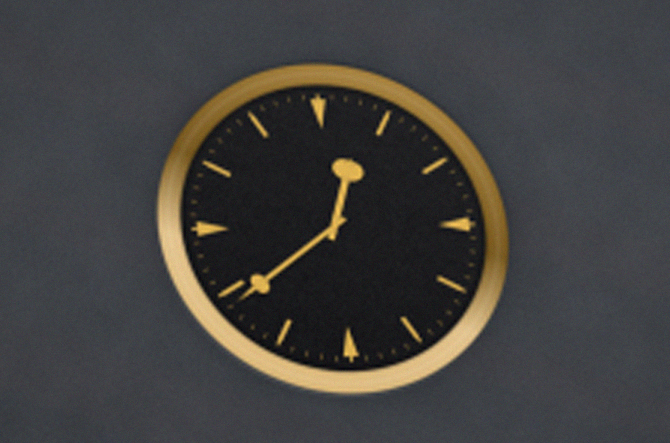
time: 12:39
